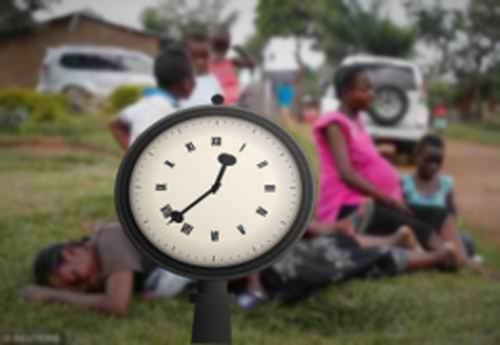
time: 12:38
